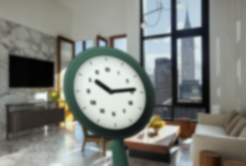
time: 10:14
